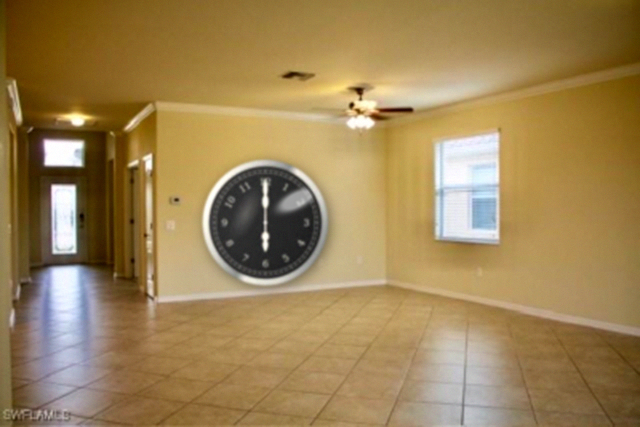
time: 6:00
